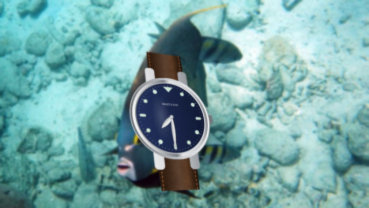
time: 7:30
